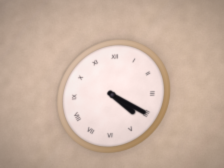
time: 4:20
